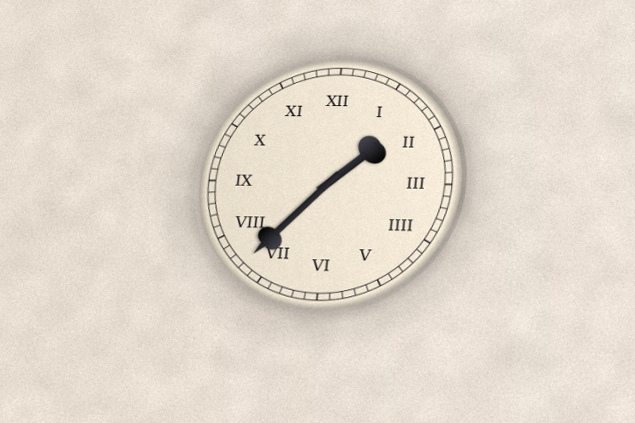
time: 1:37
